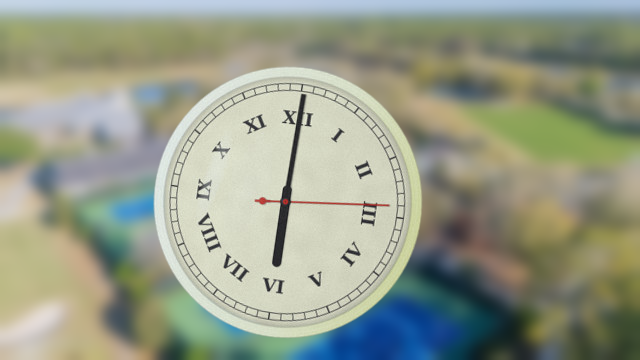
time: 6:00:14
